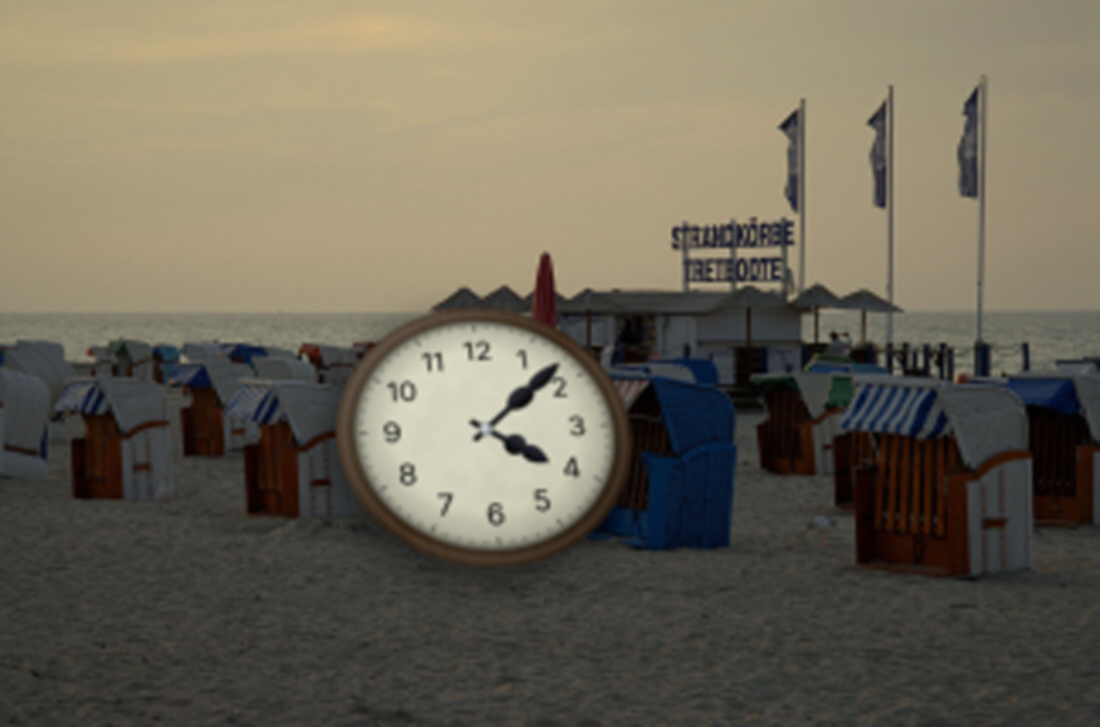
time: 4:08
